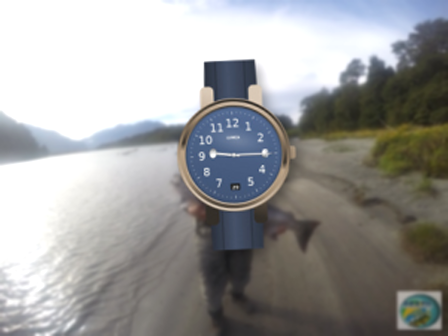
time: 9:15
